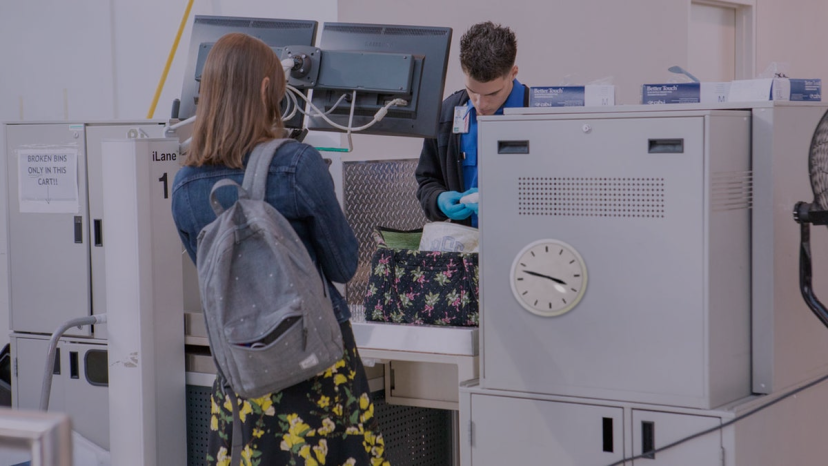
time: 3:48
